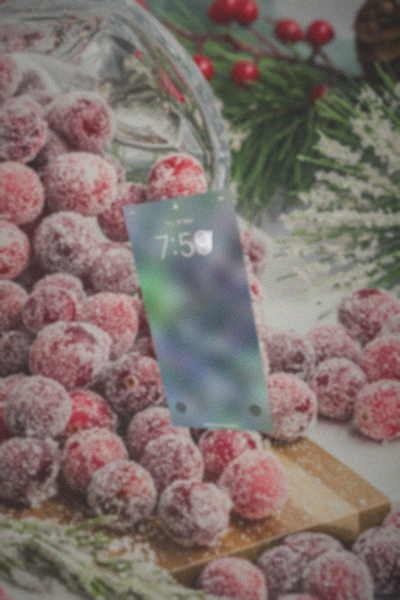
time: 7:59
